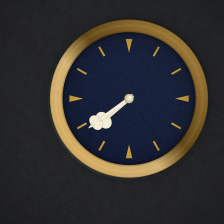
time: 7:39
